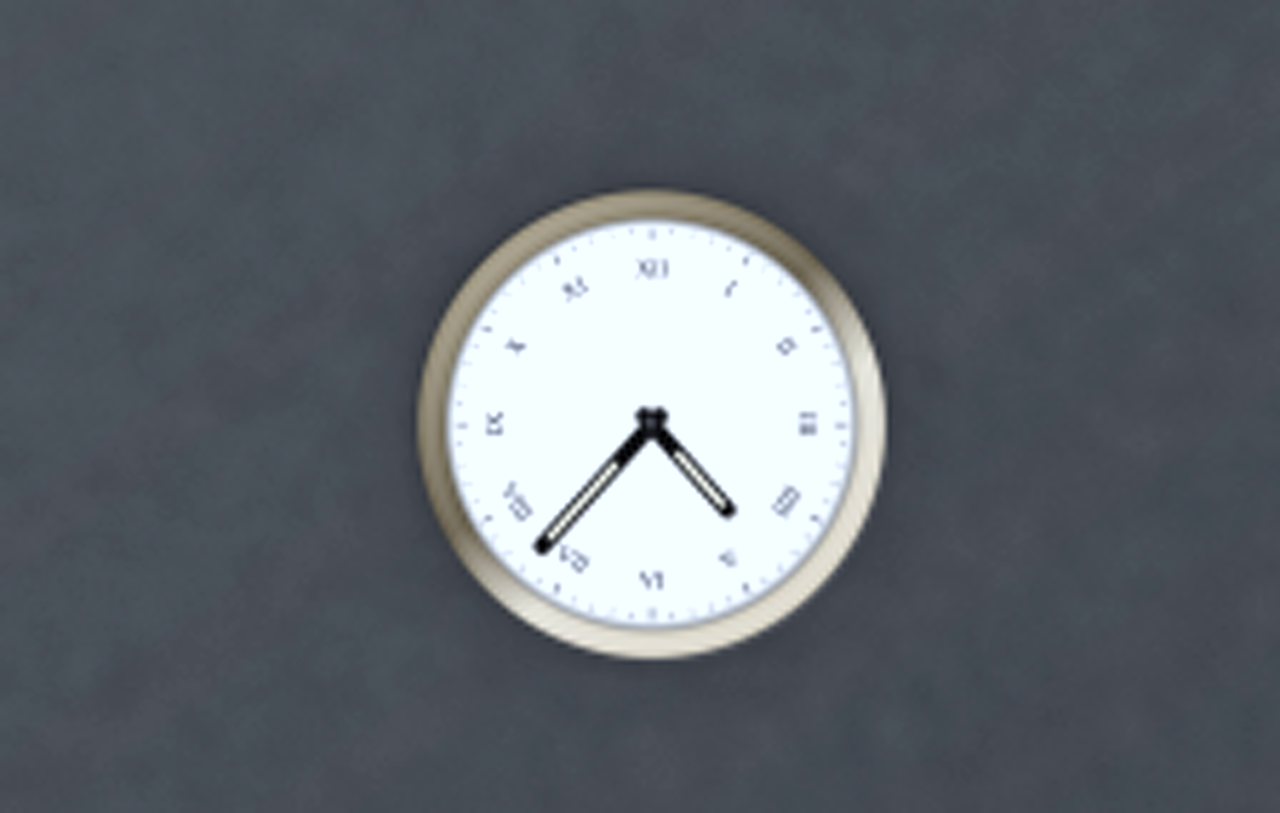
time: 4:37
